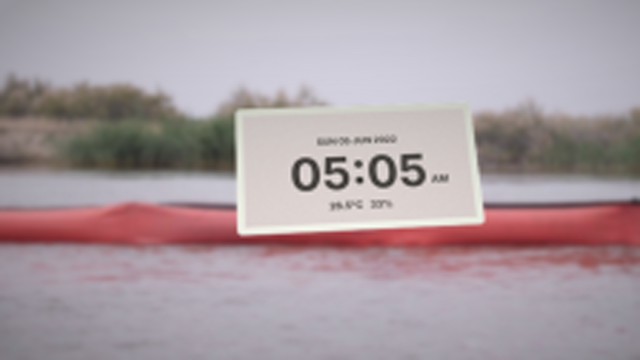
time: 5:05
